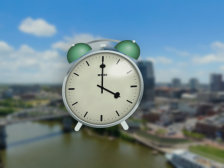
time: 4:00
